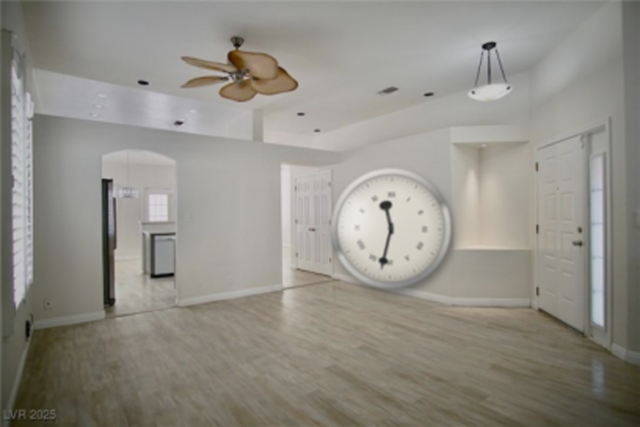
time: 11:32
